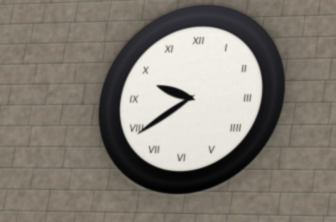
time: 9:39
